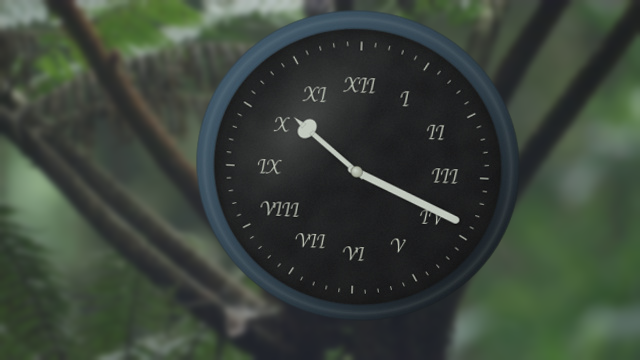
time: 10:19
